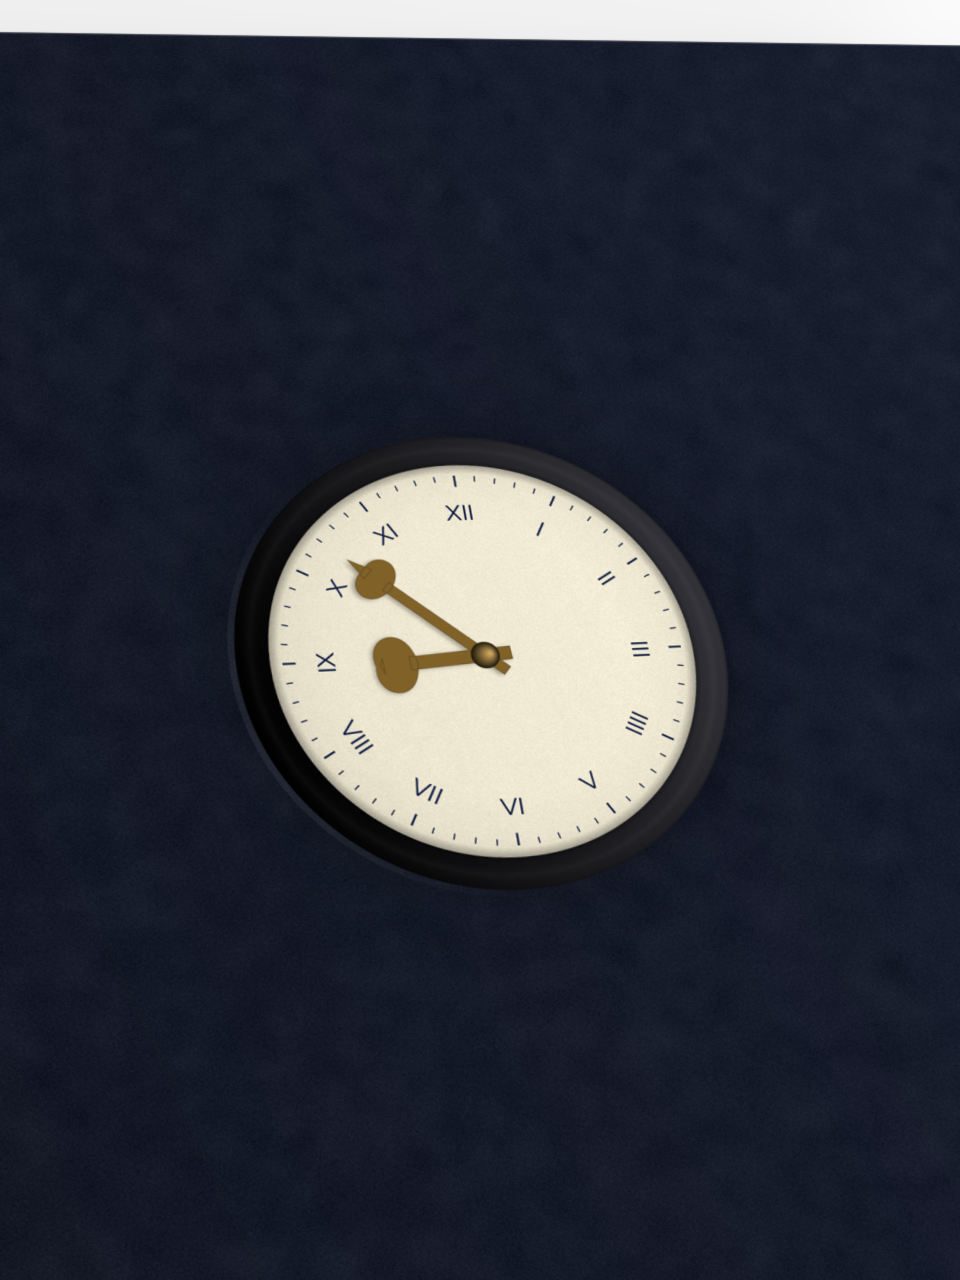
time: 8:52
